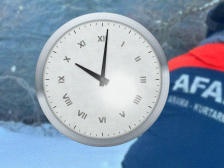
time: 10:01
